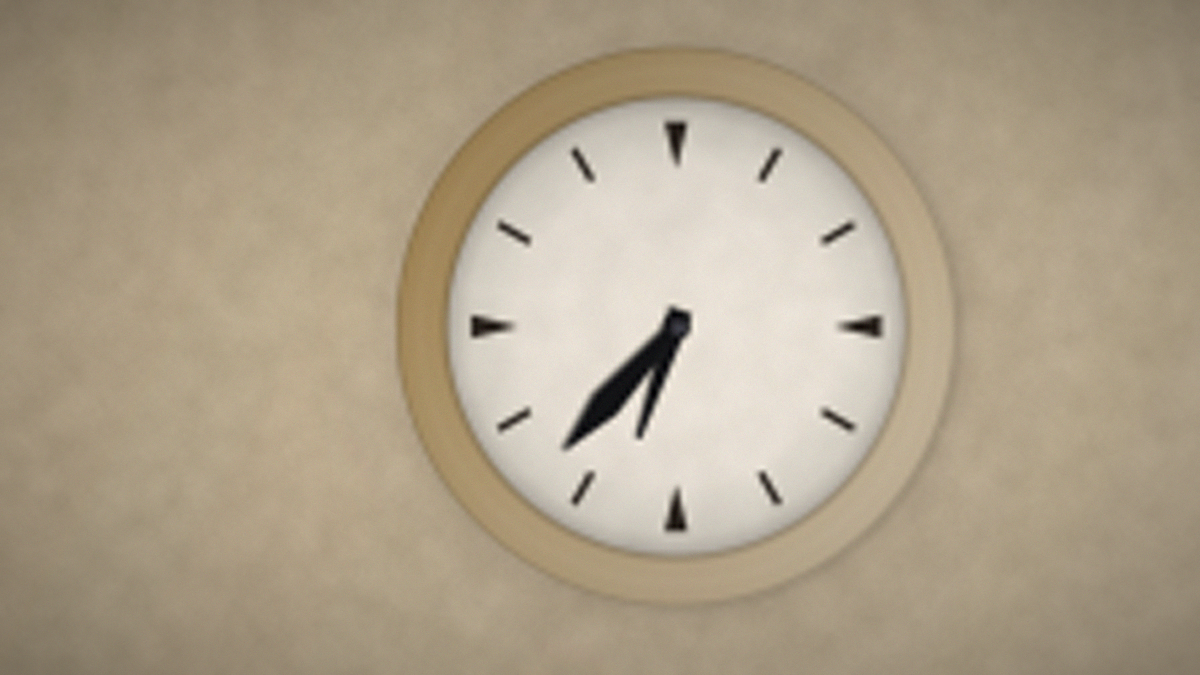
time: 6:37
